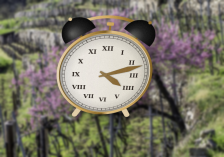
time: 4:12
